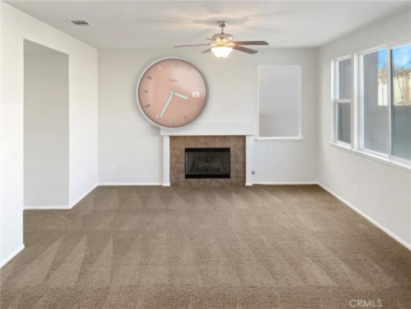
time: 3:34
